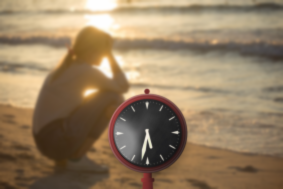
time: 5:32
